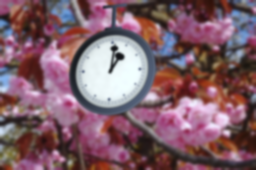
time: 1:01
